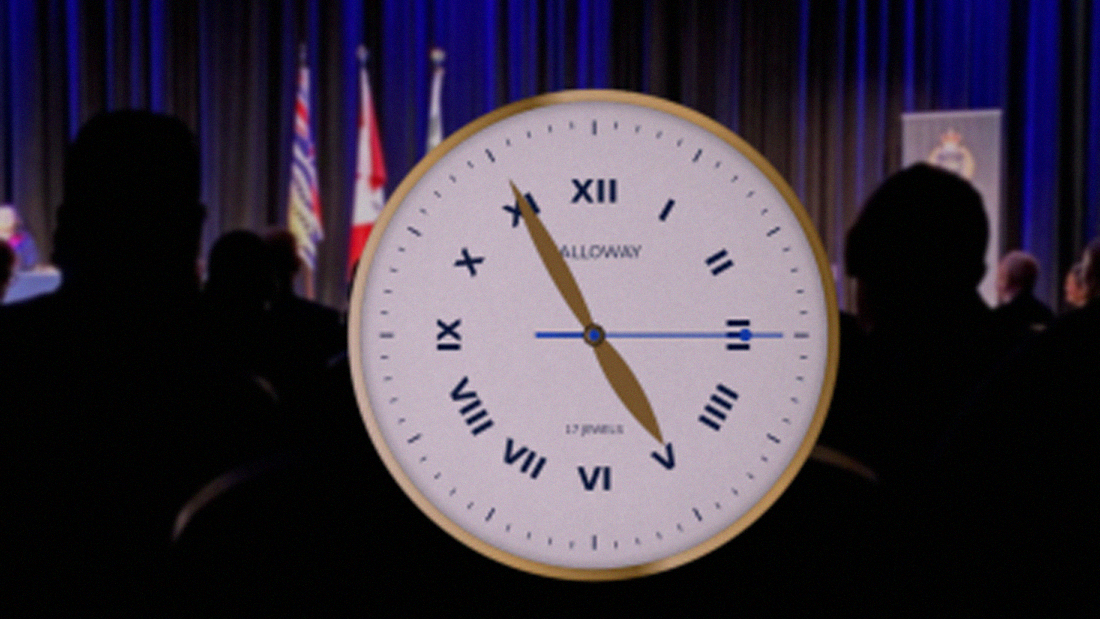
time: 4:55:15
